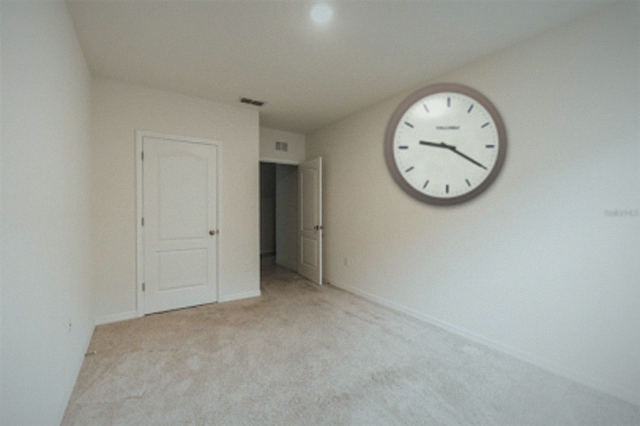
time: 9:20
